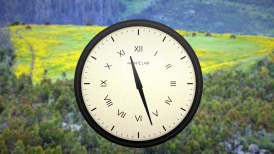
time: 11:27
